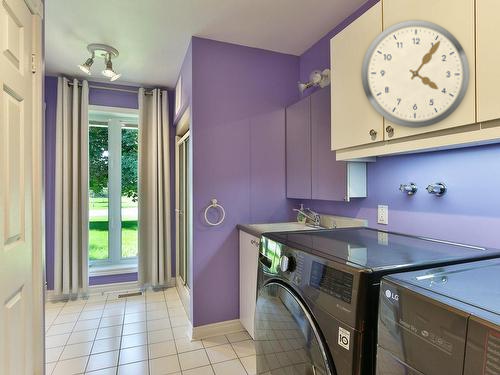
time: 4:06
